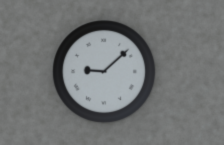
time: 9:08
